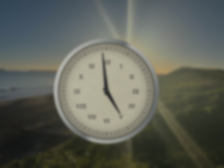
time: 4:59
